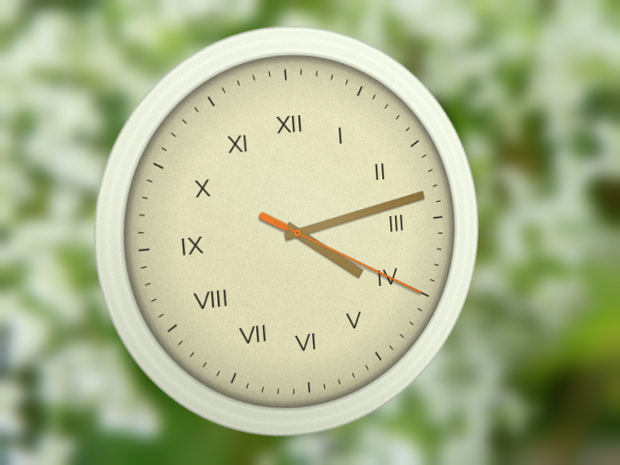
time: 4:13:20
